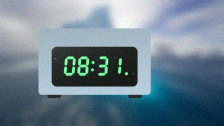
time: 8:31
